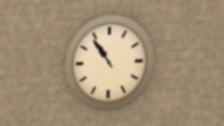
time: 10:54
